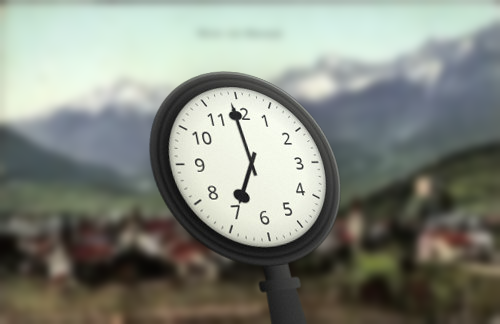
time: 6:59
